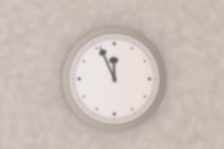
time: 11:56
